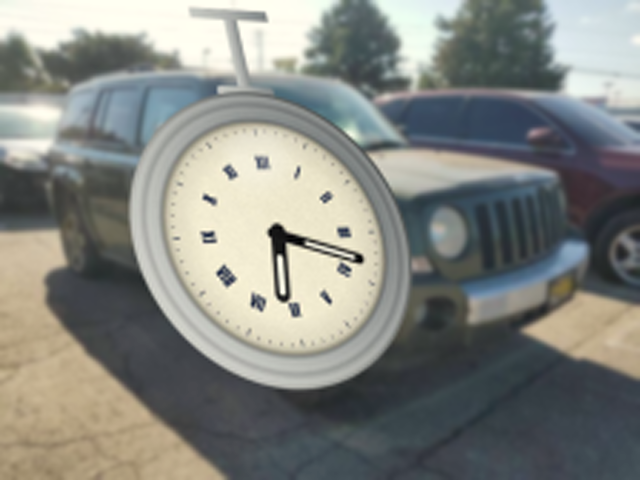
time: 6:18
